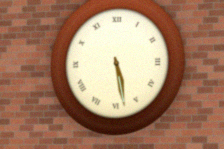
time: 5:28
